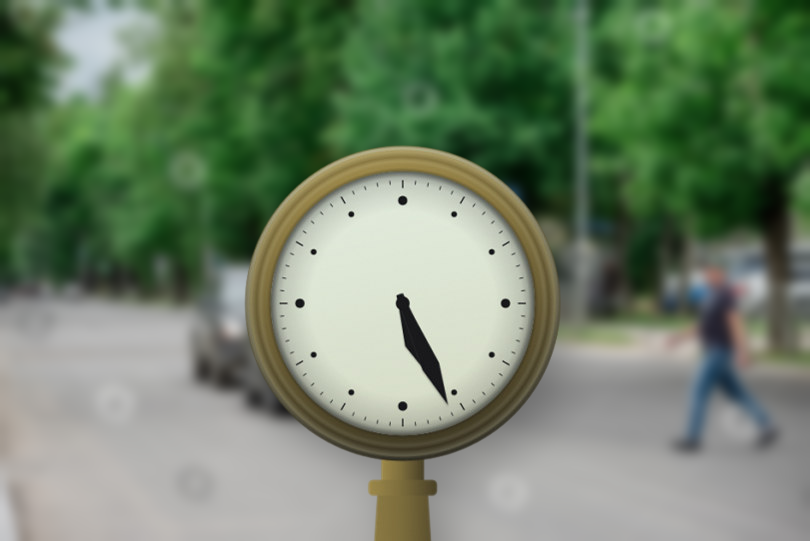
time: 5:26
